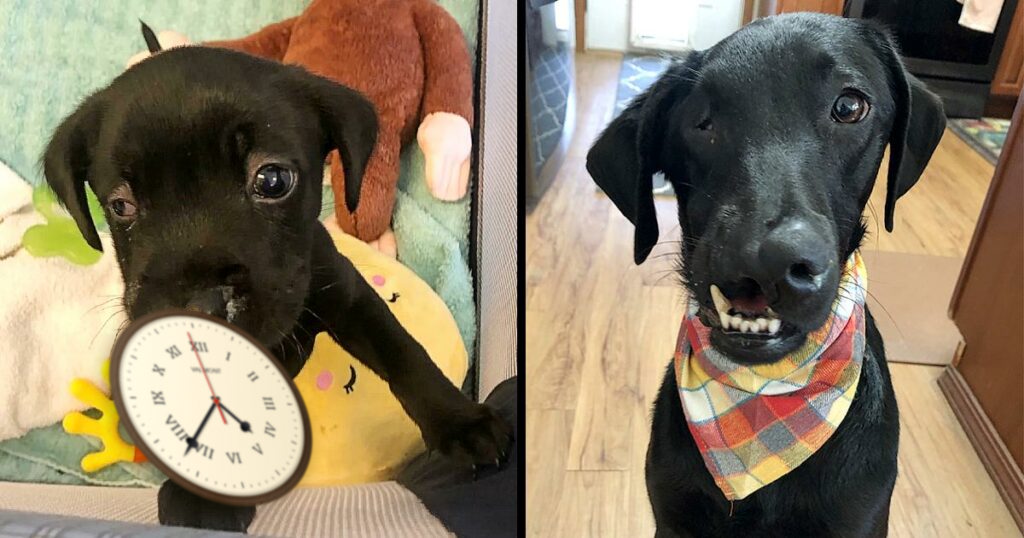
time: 4:36:59
